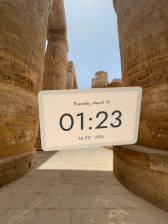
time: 1:23
